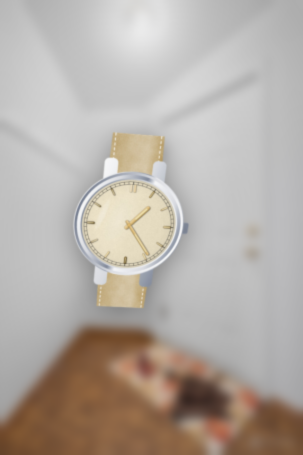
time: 1:24
